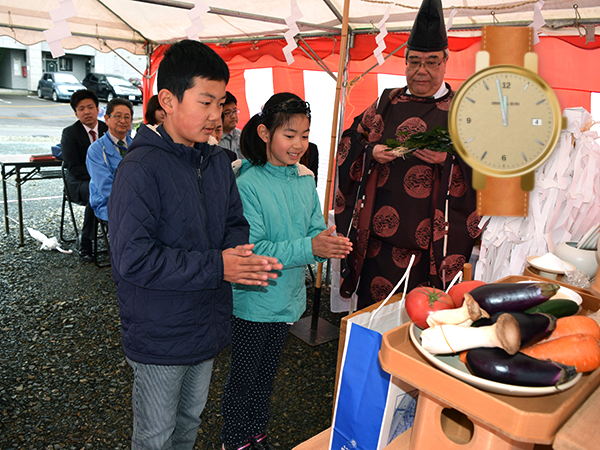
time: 11:58
